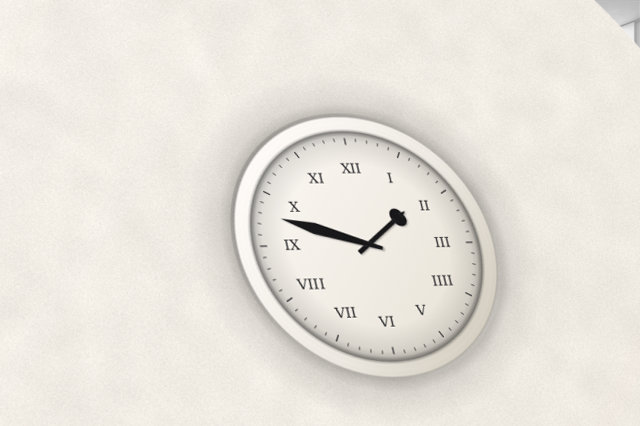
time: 1:48
